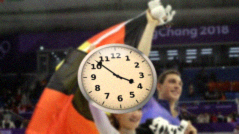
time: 3:52
